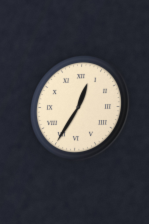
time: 12:35
